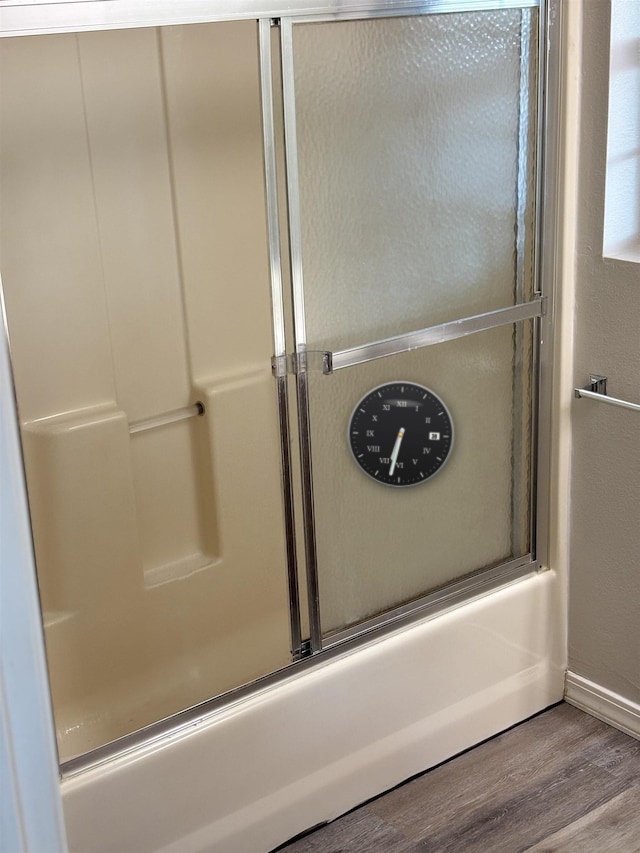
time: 6:32
